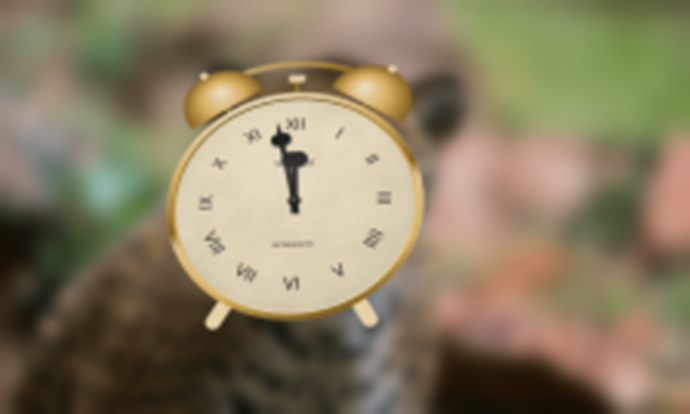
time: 11:58
